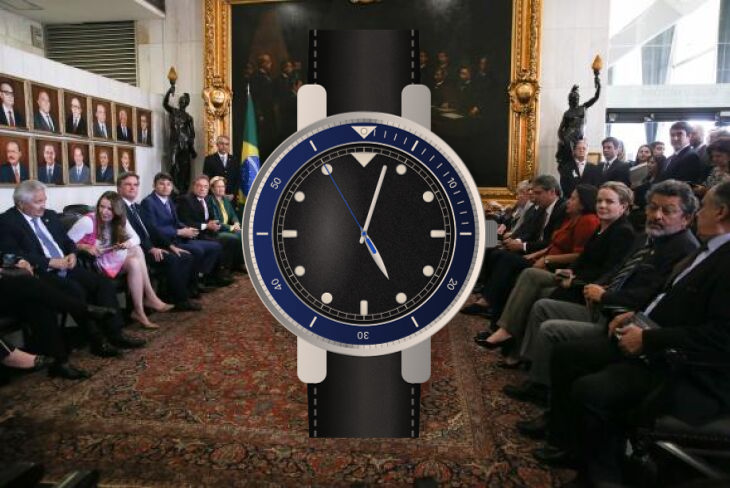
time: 5:02:55
